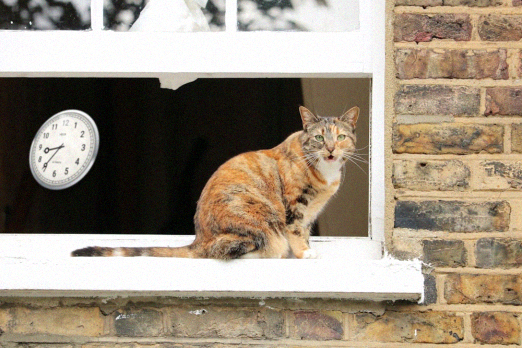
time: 8:36
